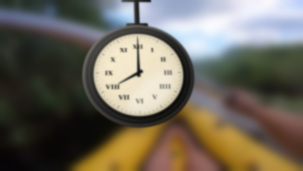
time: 8:00
